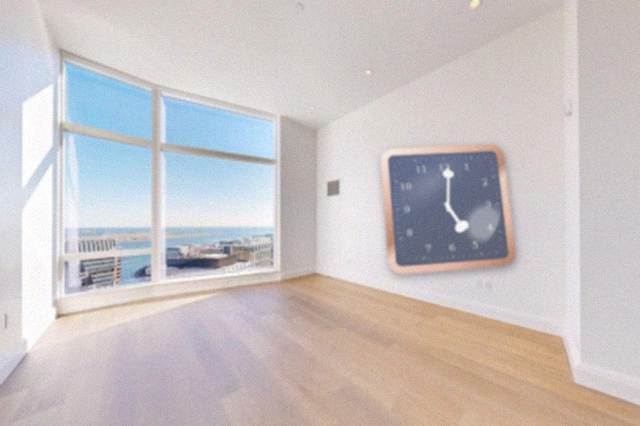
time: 5:01
